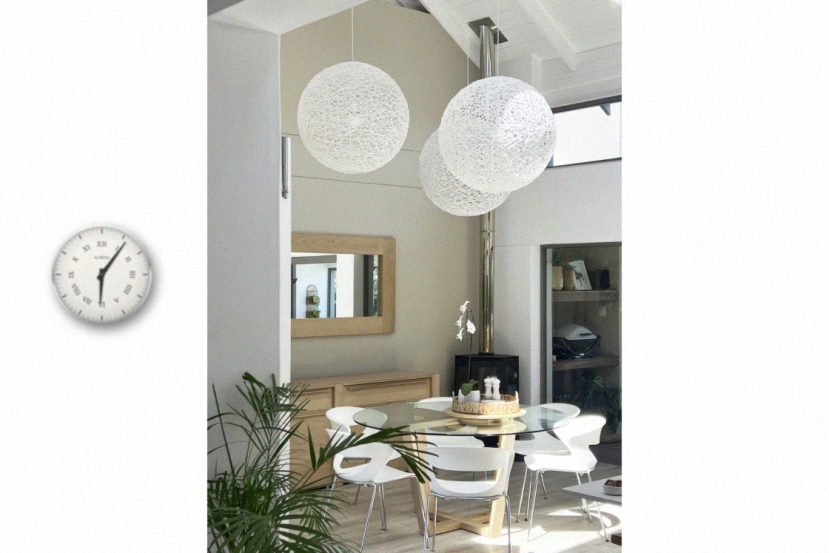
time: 6:06
